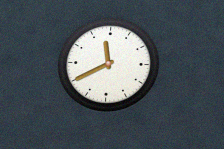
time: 11:40
